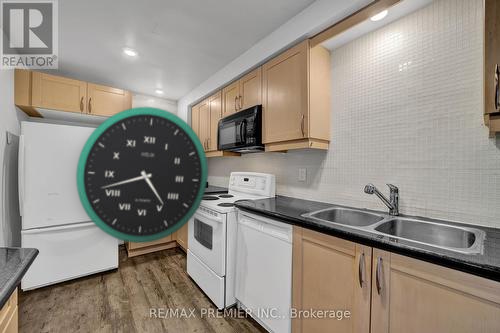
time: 4:42
